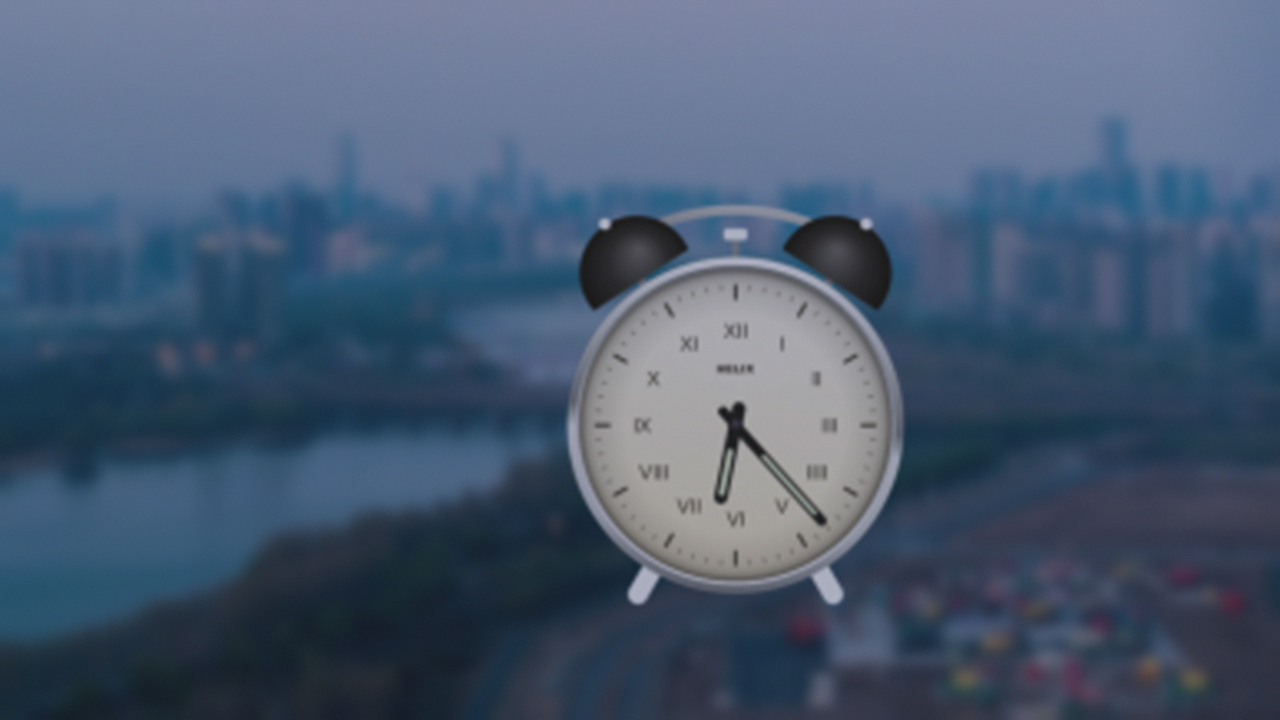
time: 6:23
